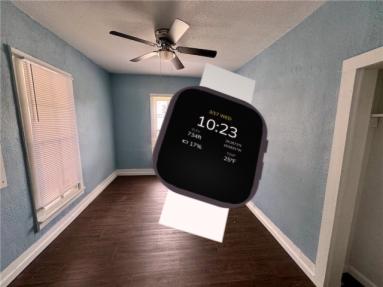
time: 10:23
